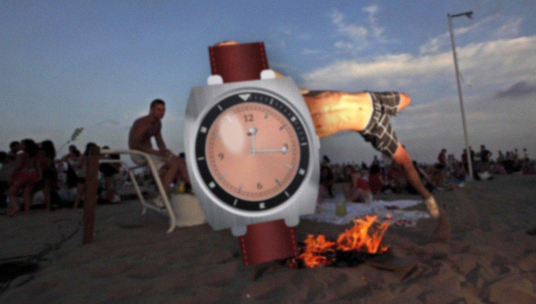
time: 12:16
